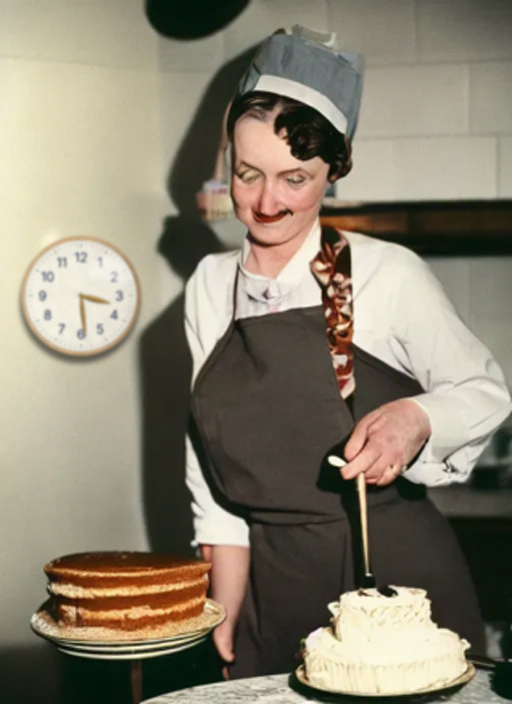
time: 3:29
